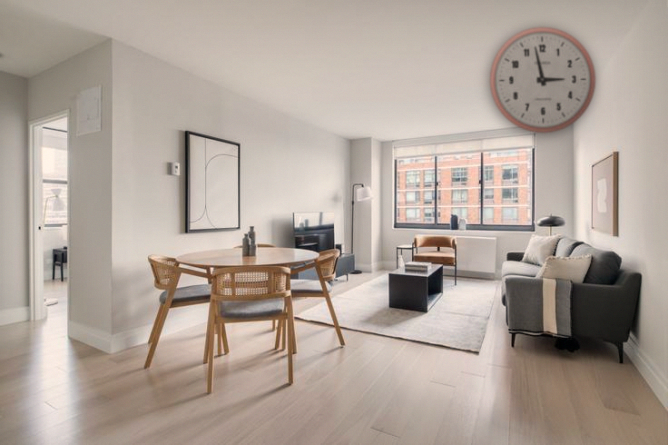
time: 2:58
